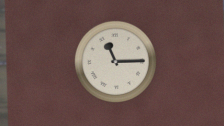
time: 11:15
